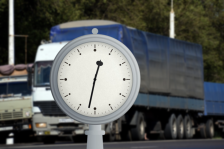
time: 12:32
